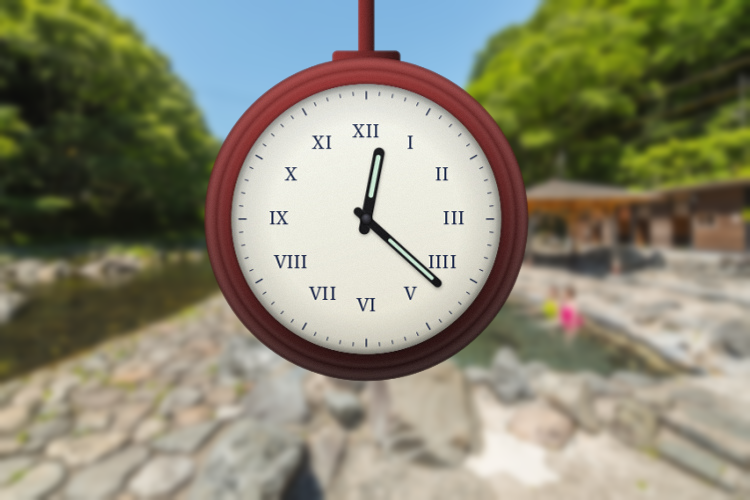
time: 12:22
